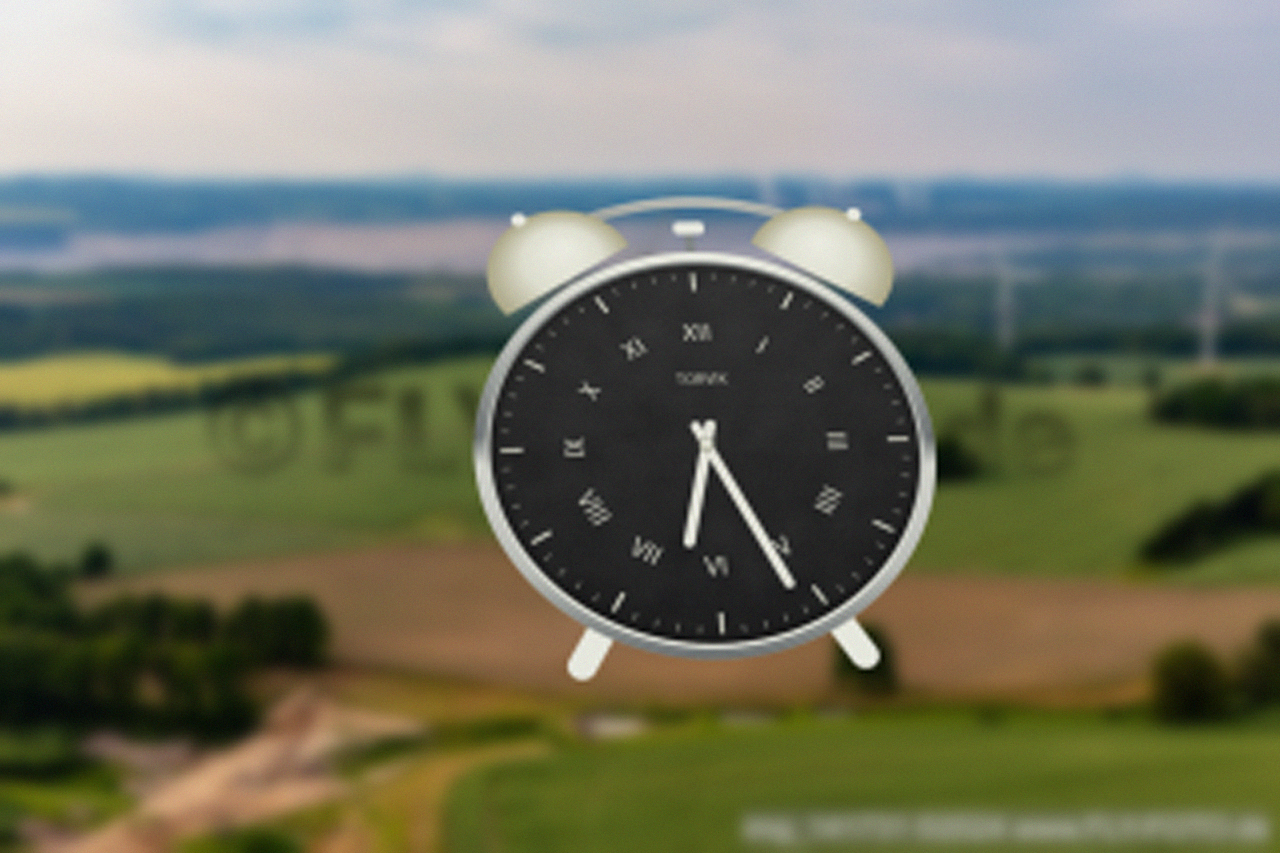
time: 6:26
